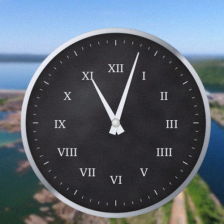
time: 11:03
